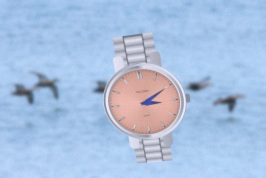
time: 3:10
